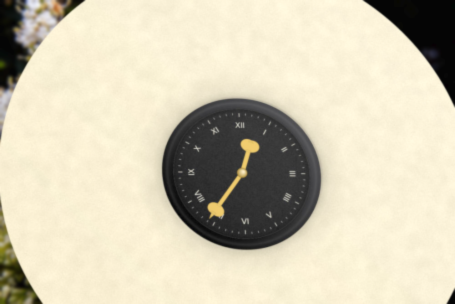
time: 12:36
